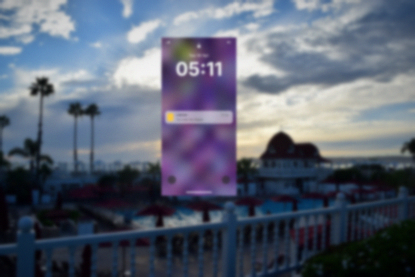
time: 5:11
